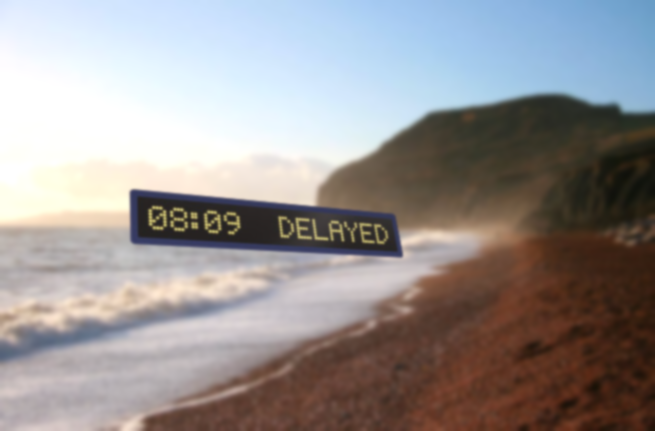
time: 8:09
